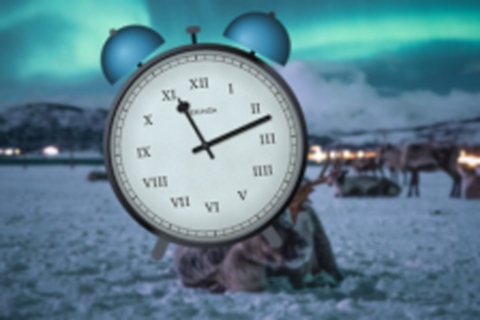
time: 11:12
